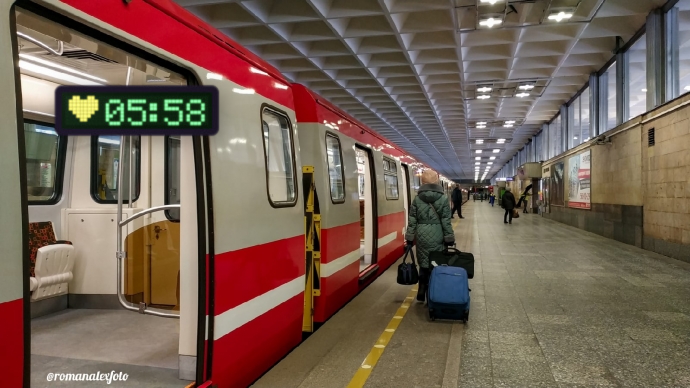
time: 5:58
